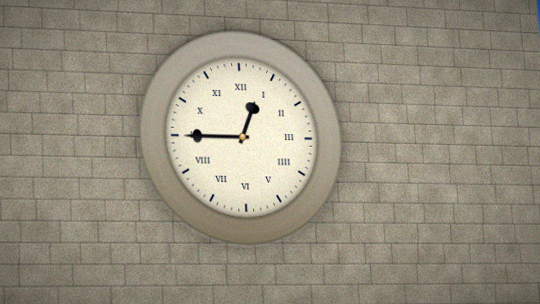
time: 12:45
